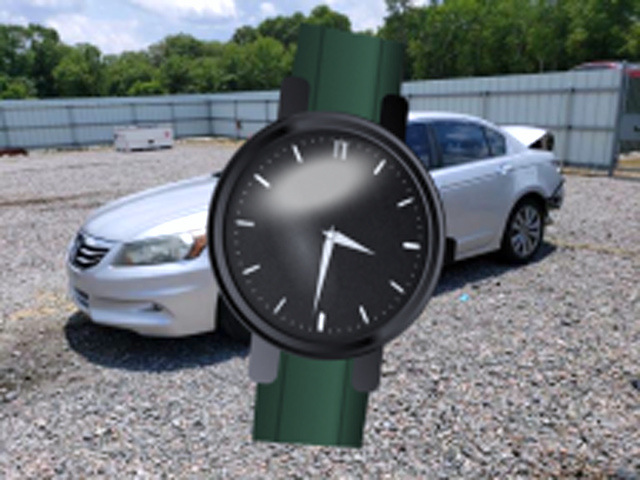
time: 3:31
